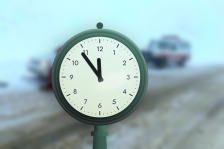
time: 11:54
